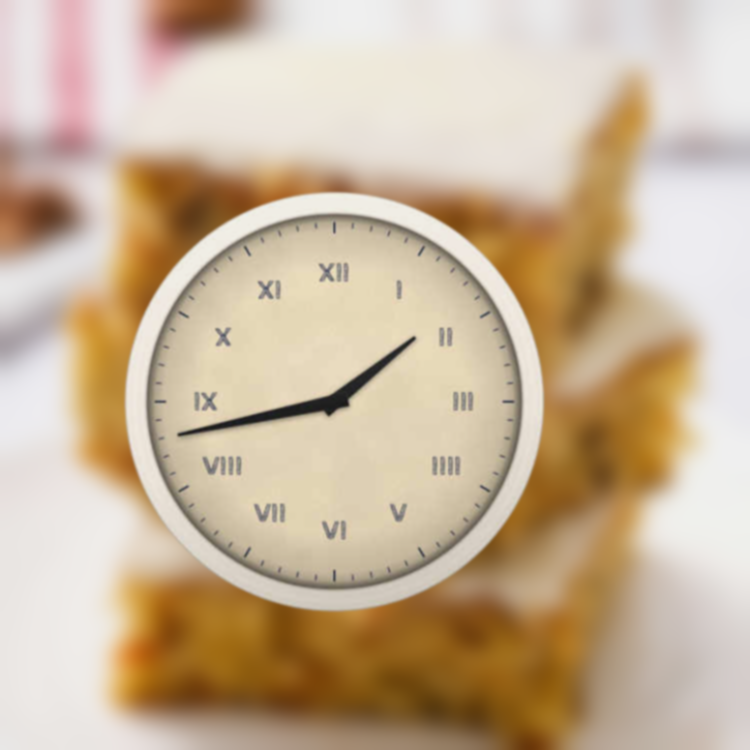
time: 1:43
